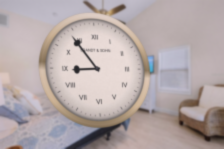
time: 8:54
